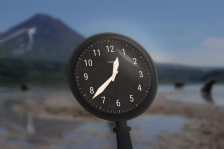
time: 12:38
